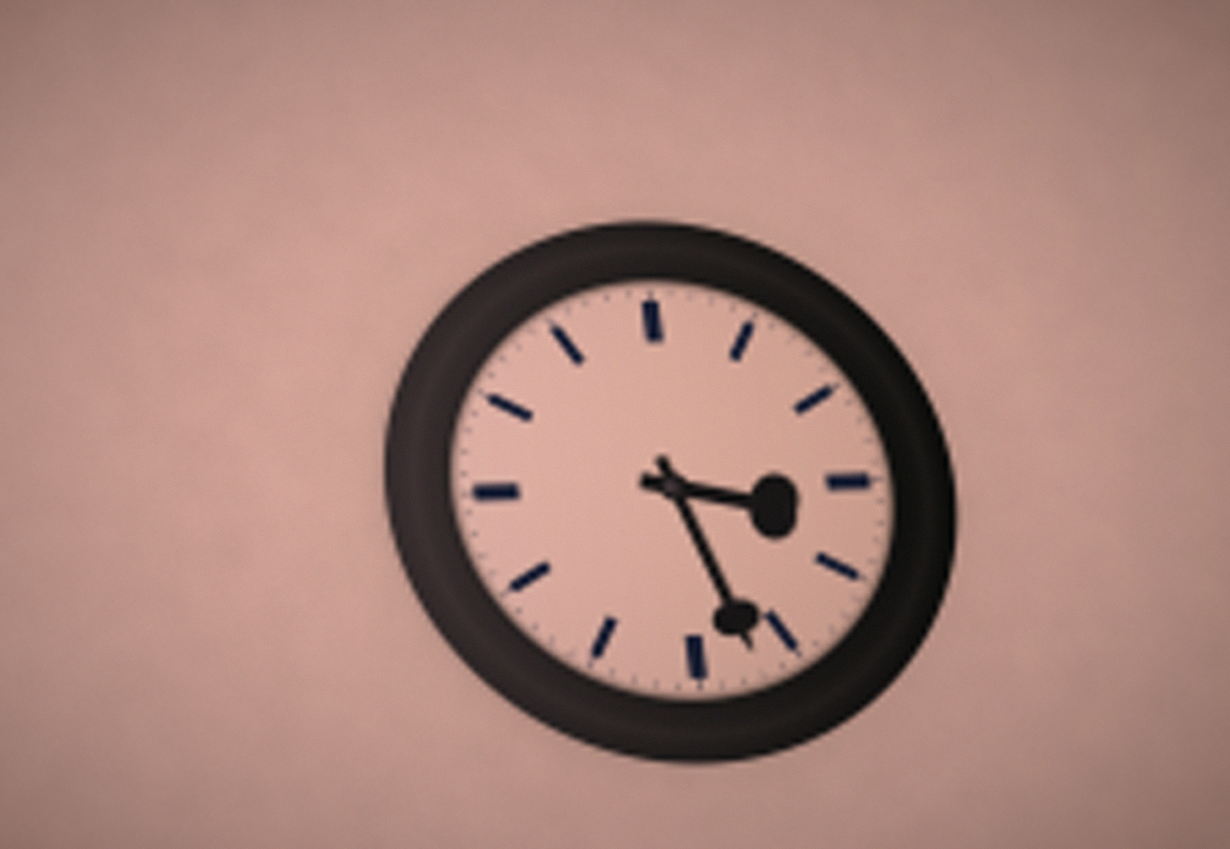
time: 3:27
